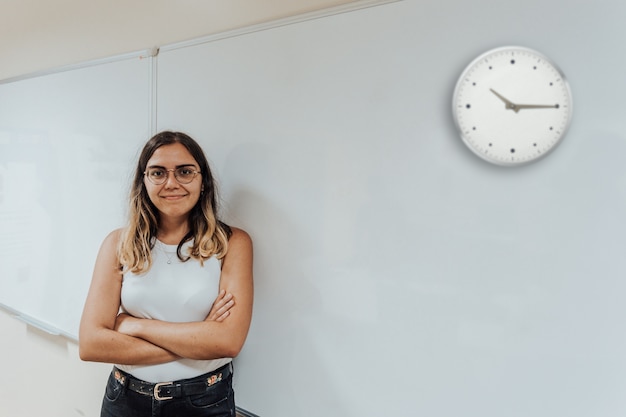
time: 10:15
